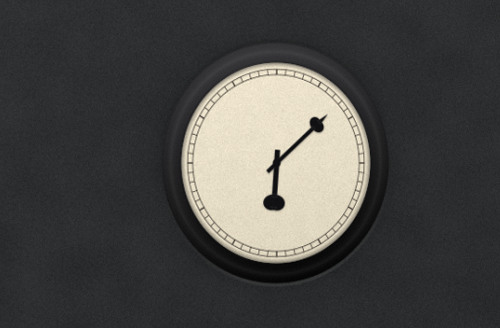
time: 6:08
